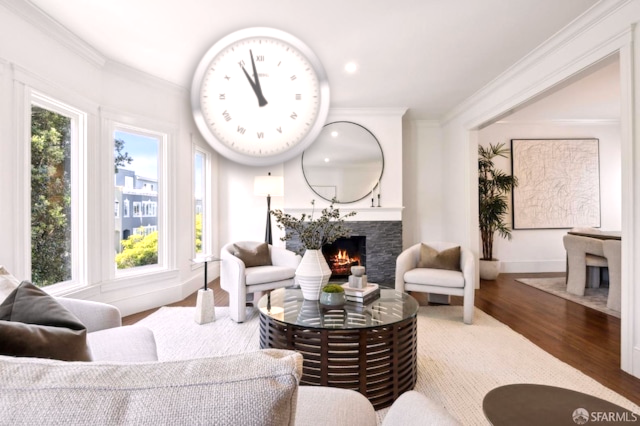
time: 10:58
